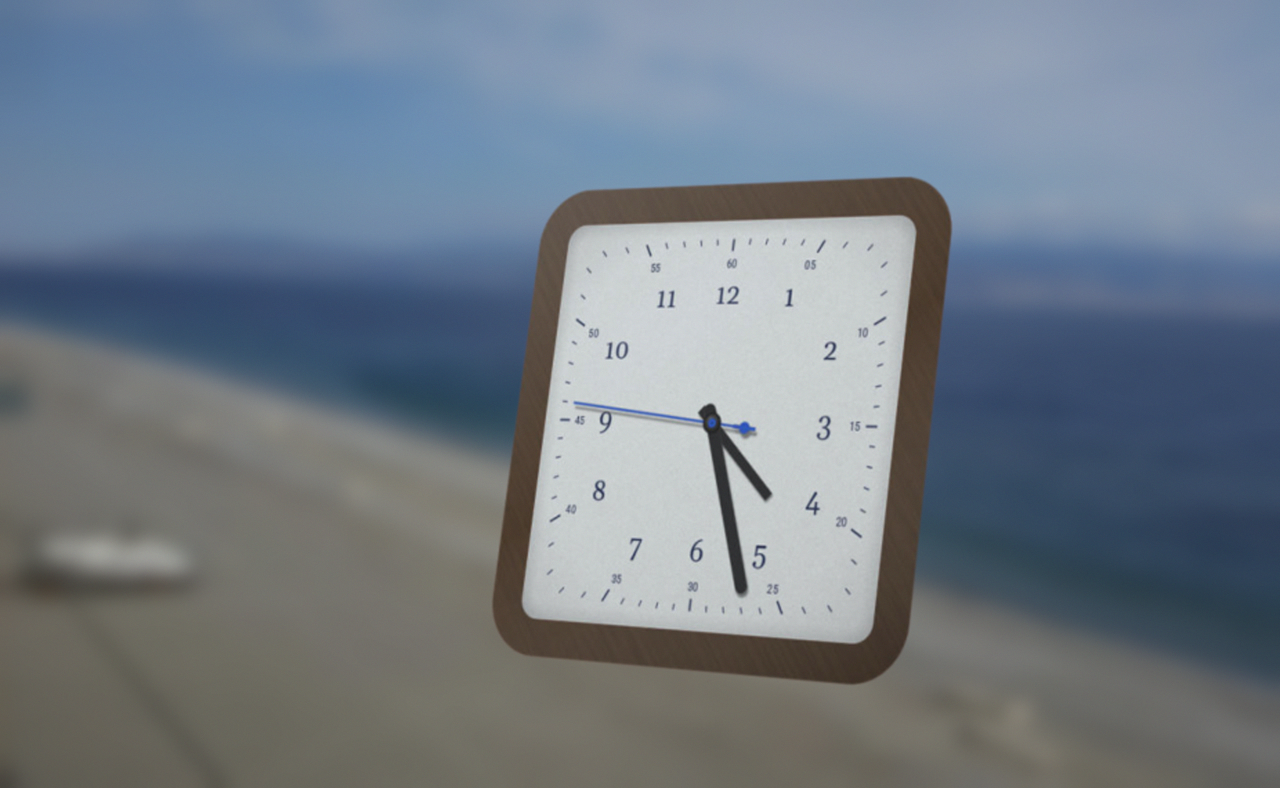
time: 4:26:46
